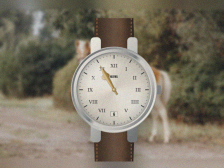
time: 10:55
